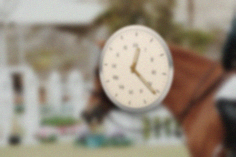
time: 12:21
